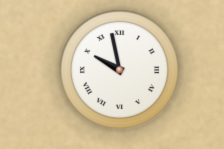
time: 9:58
